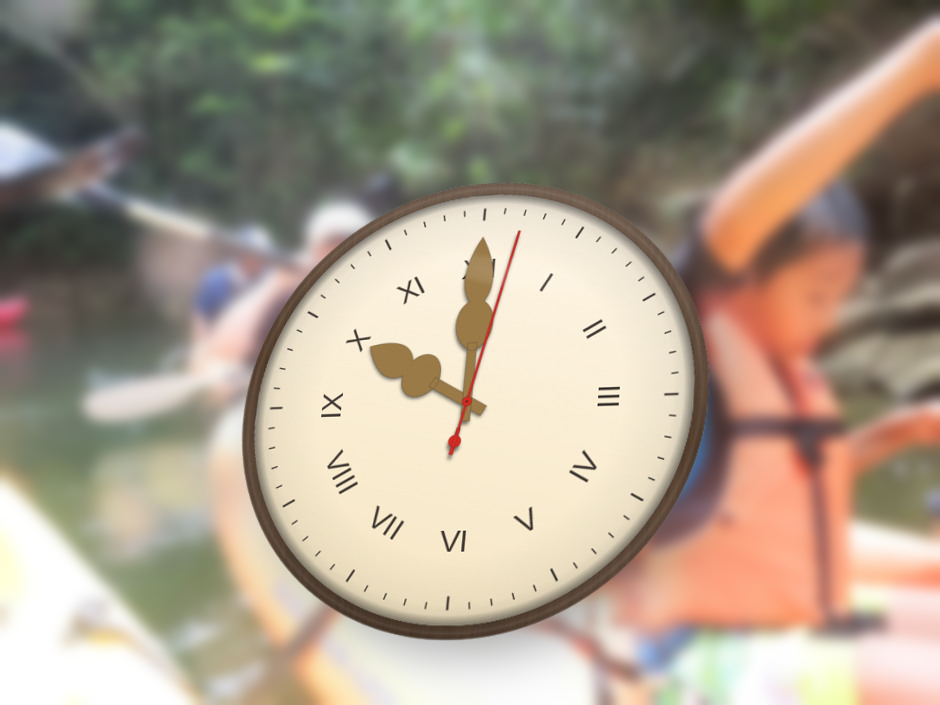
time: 10:00:02
